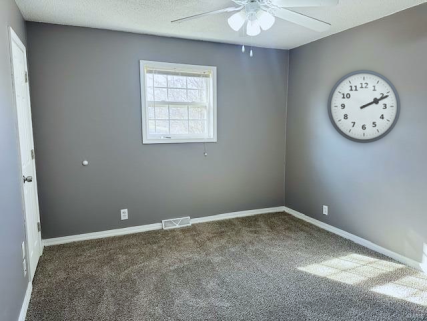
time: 2:11
